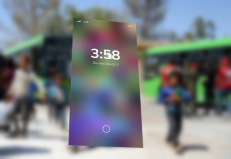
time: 3:58
